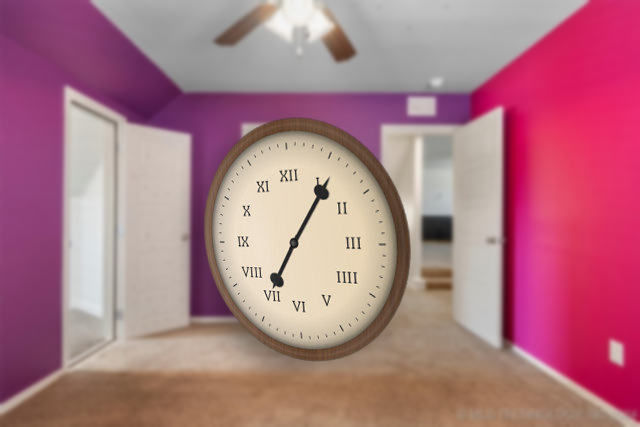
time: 7:06
